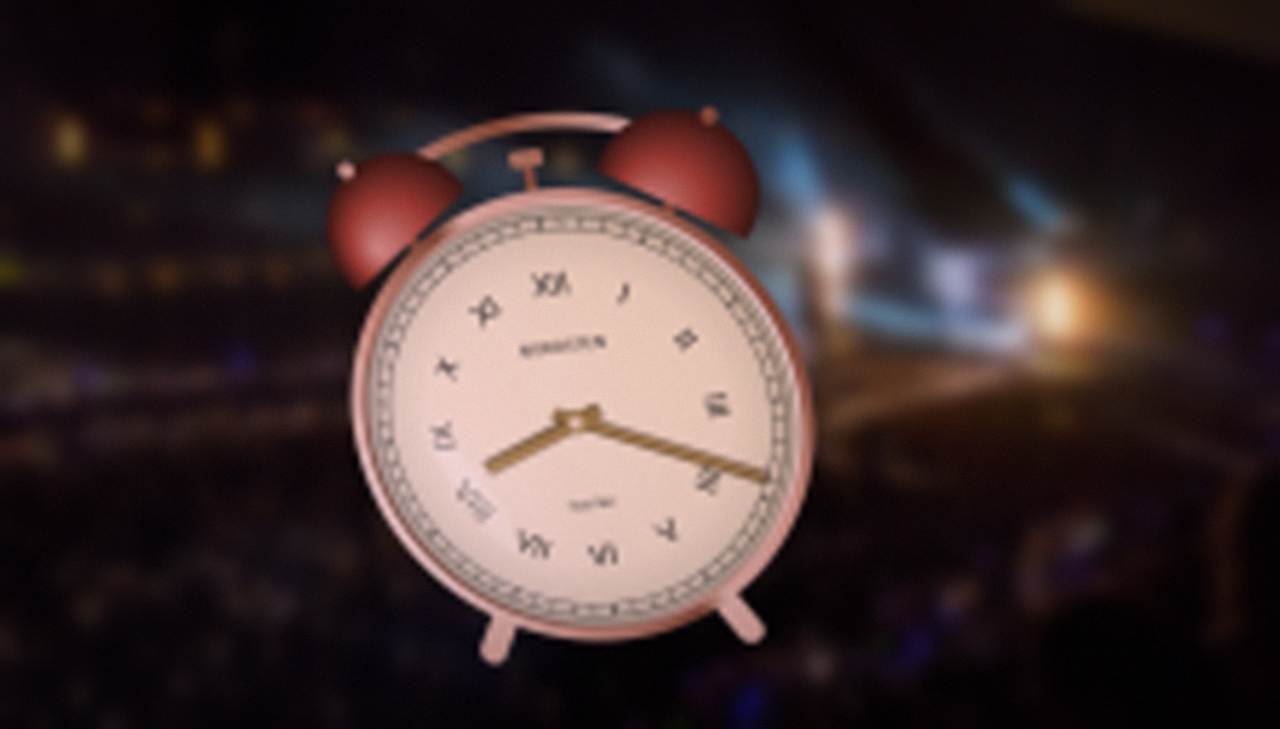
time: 8:19
